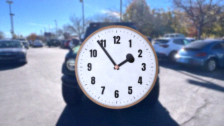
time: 1:54
